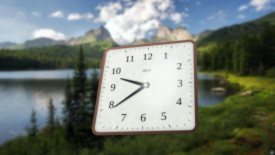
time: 9:39
